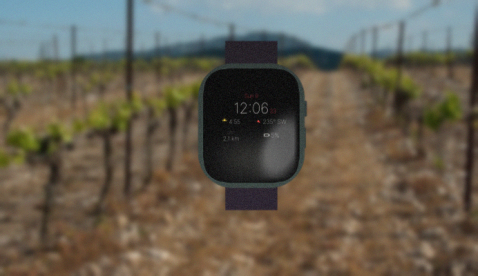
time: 12:06
